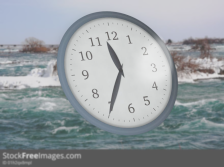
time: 11:35
